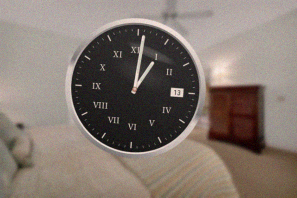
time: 1:01
